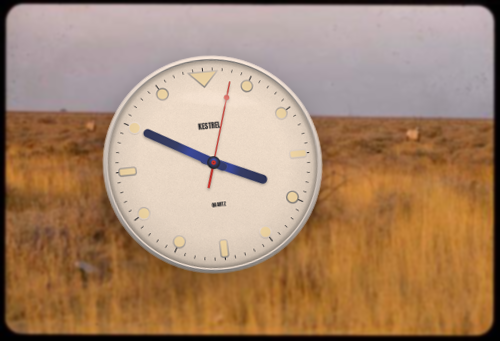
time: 3:50:03
